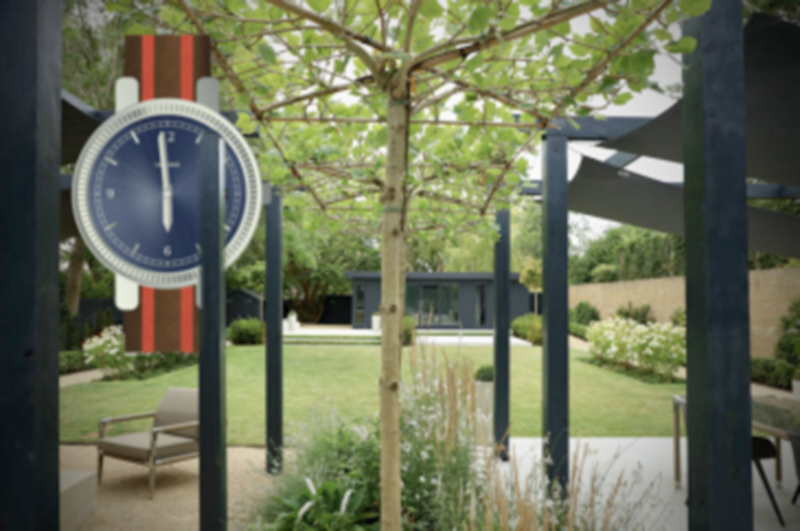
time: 5:59
